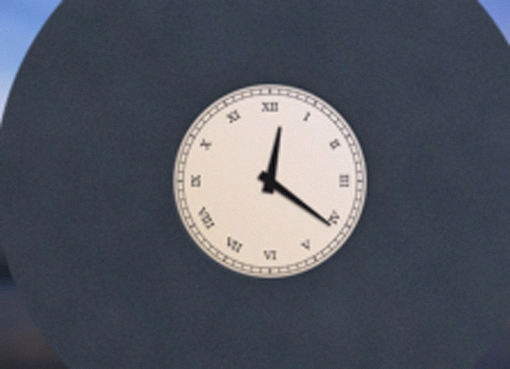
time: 12:21
